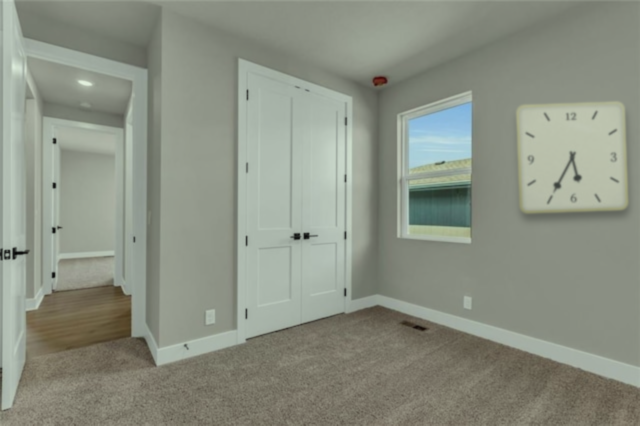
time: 5:35
